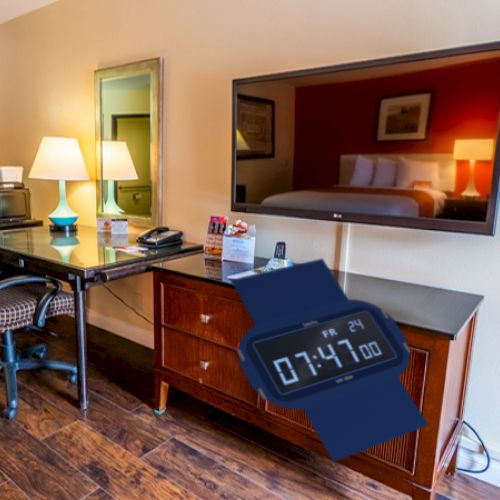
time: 7:47:00
